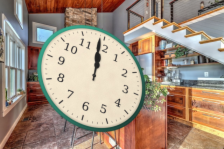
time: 11:59
